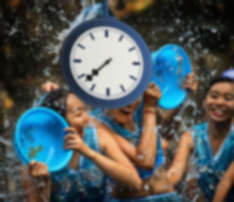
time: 7:38
